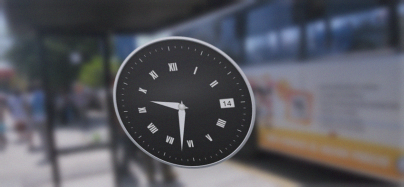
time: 9:32
